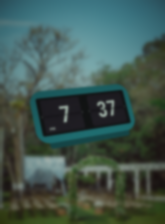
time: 7:37
